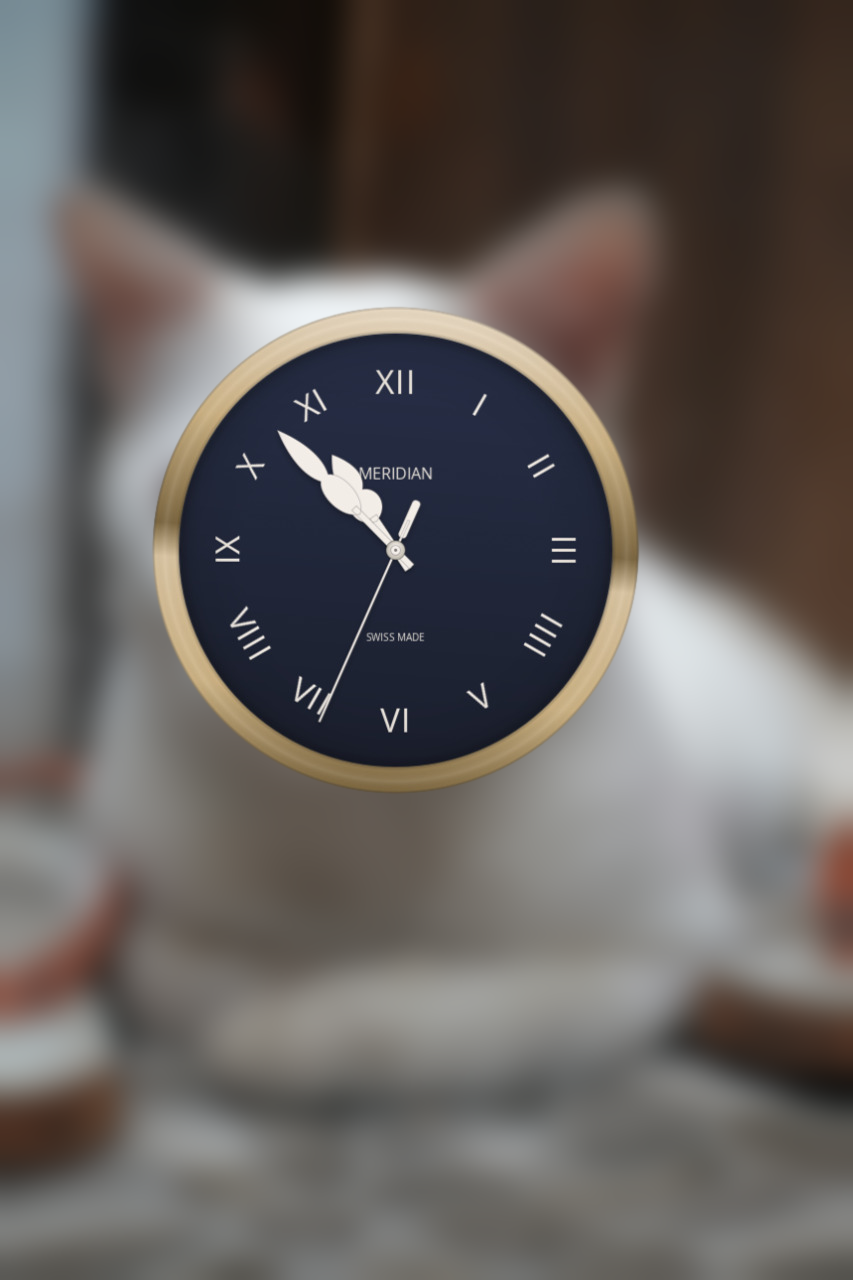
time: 10:52:34
